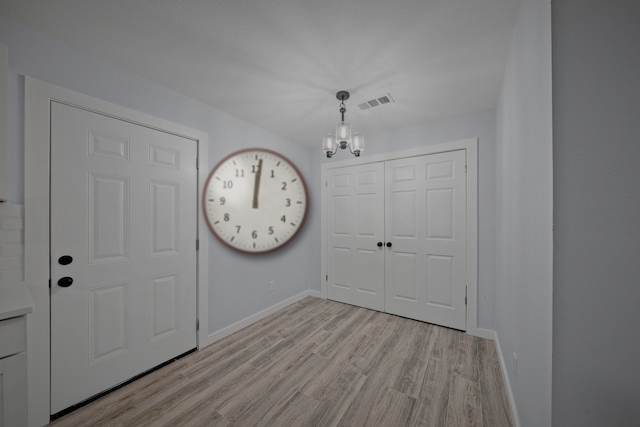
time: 12:01
